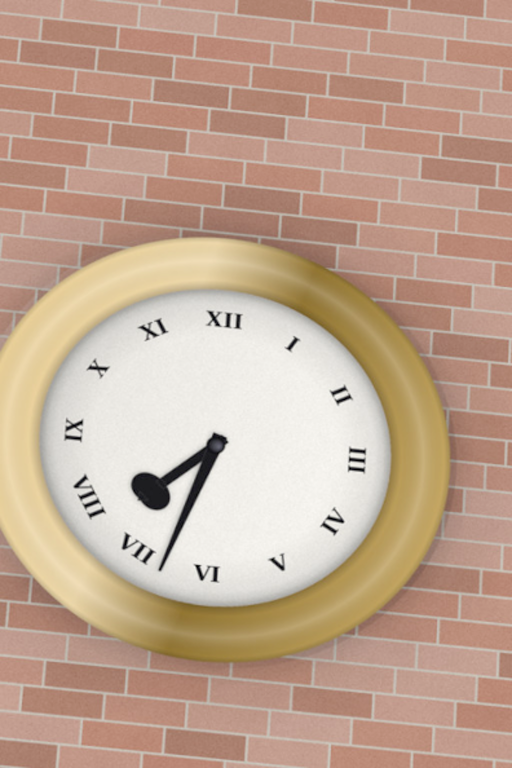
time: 7:33
